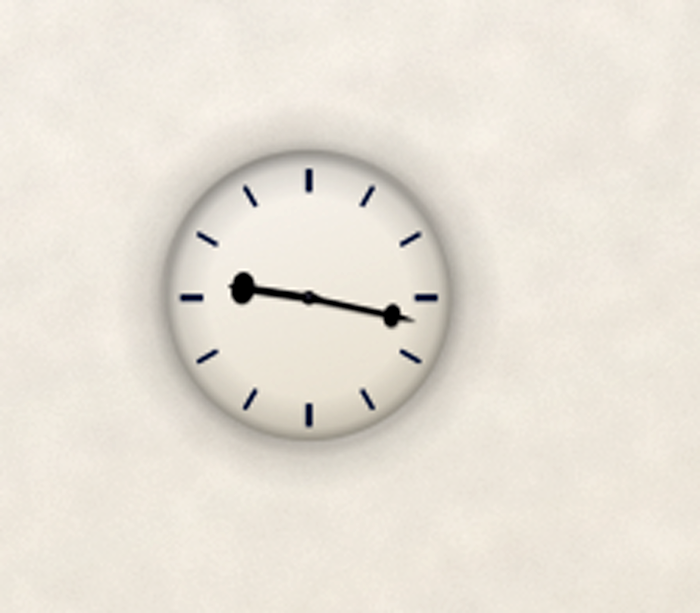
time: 9:17
